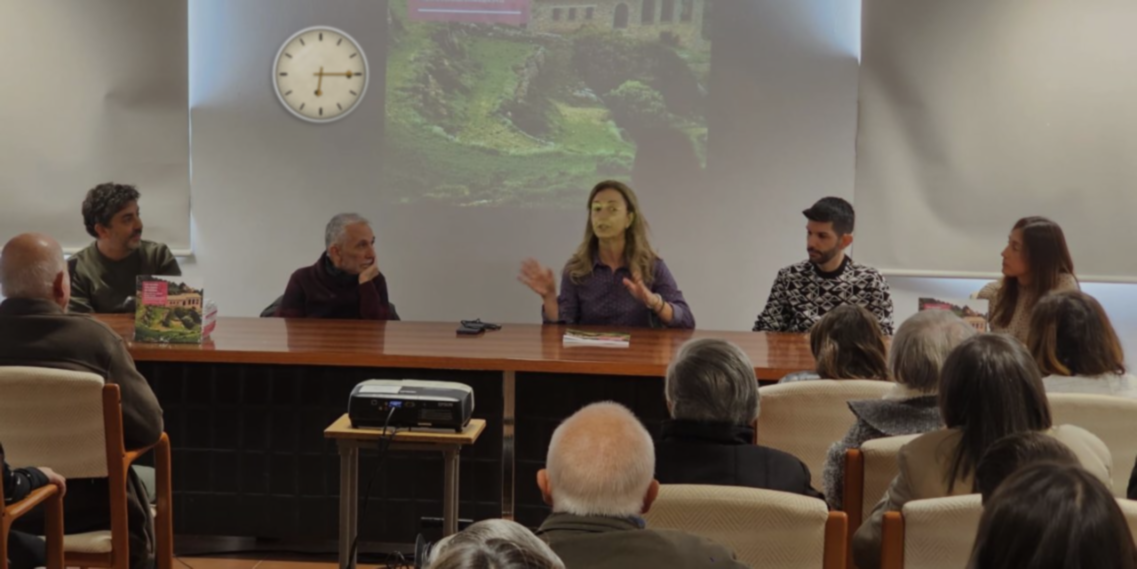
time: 6:15
